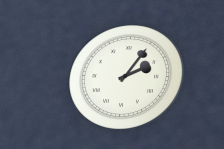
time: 2:05
